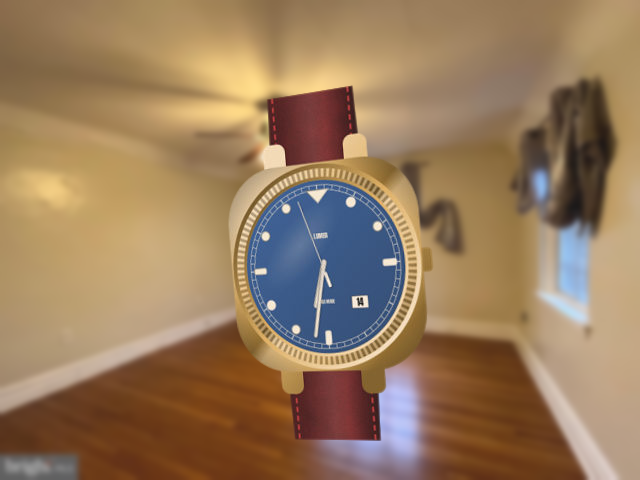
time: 6:31:57
